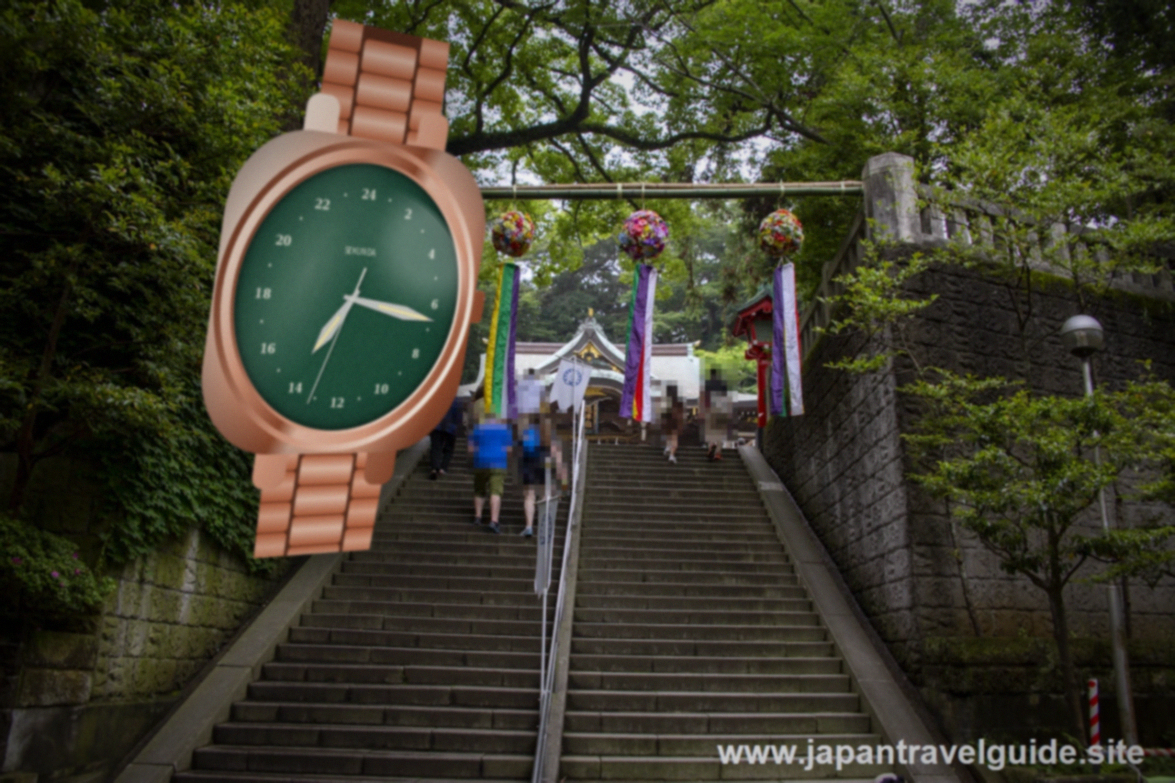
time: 14:16:33
